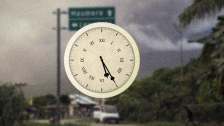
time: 5:25
